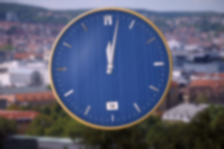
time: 12:02
